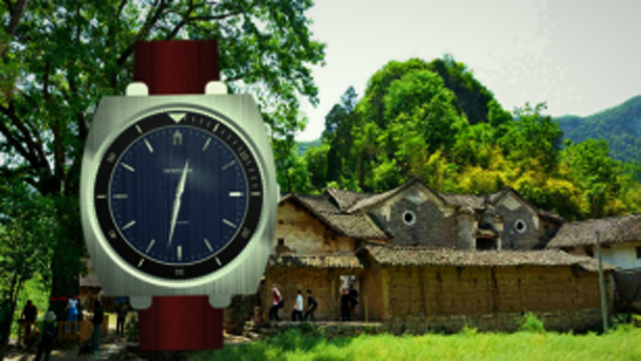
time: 12:32
